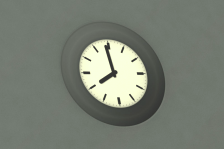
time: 7:59
